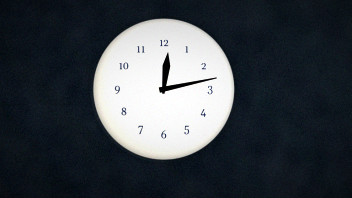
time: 12:13
